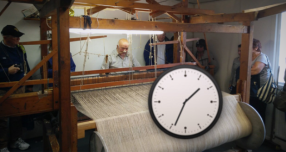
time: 1:34
